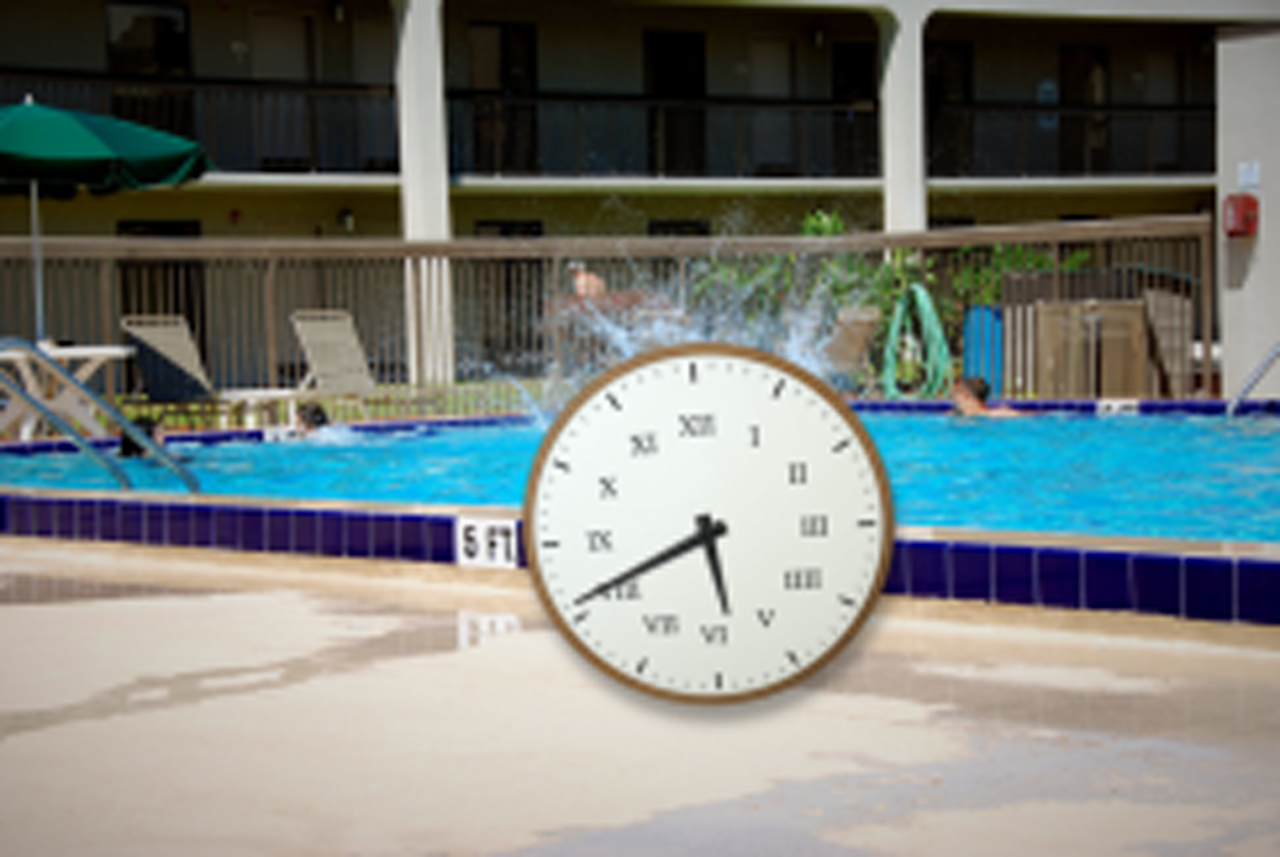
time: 5:41
